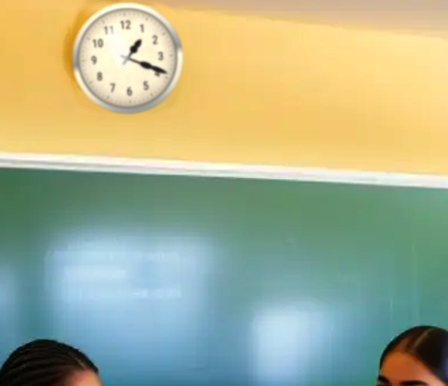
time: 1:19
